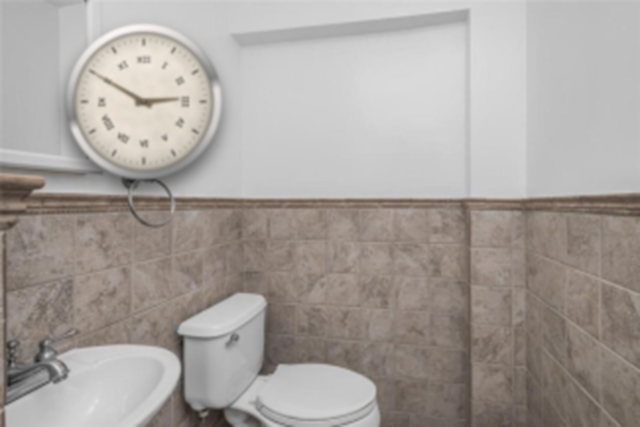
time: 2:50
